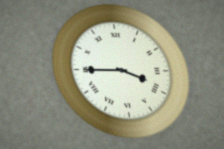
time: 3:45
